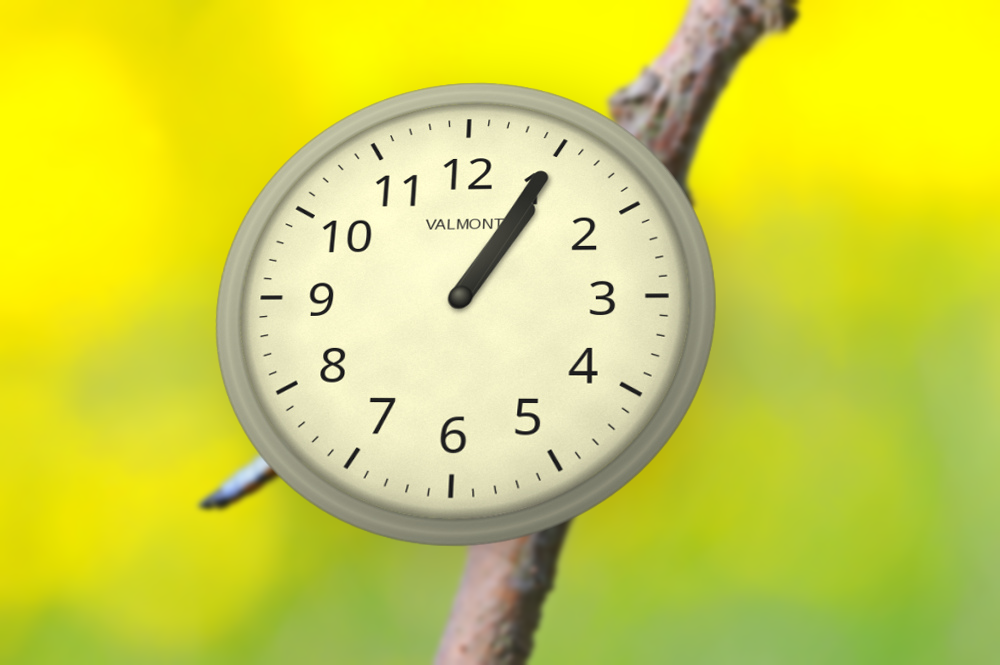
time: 1:05
